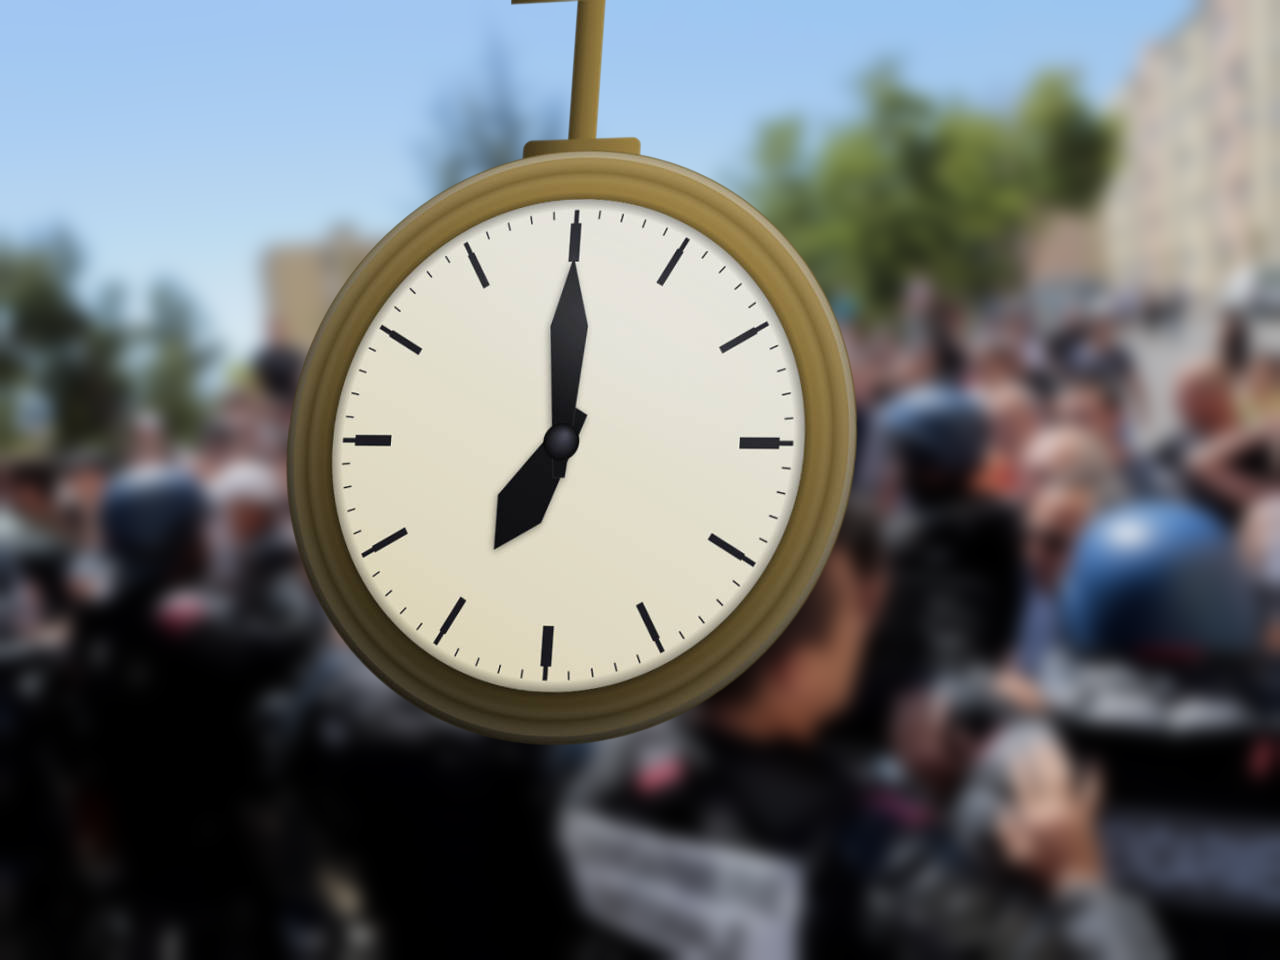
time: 7:00
